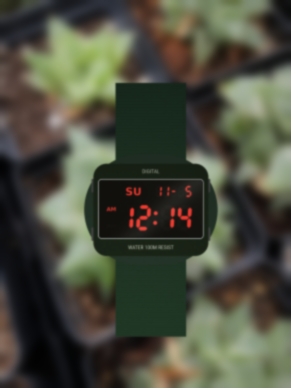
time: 12:14
